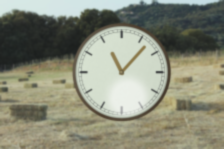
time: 11:07
